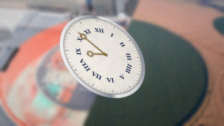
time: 8:52
